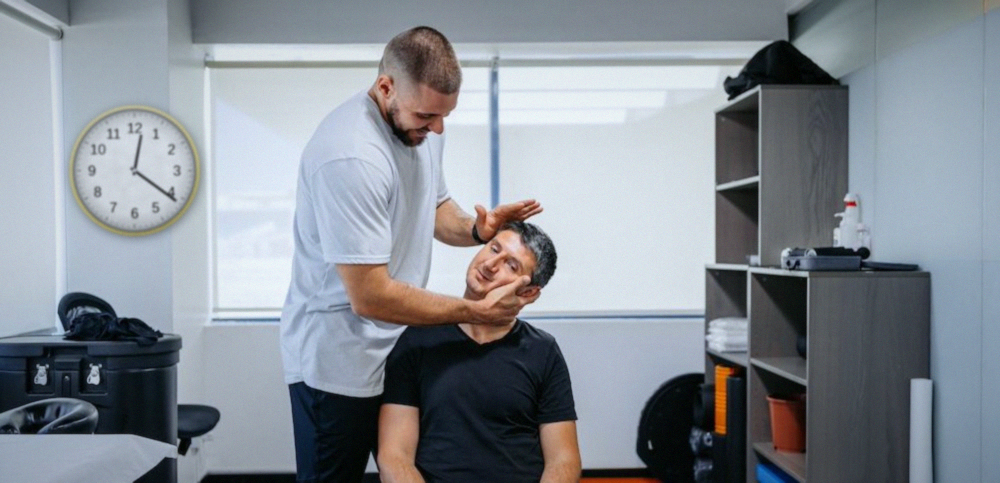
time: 12:21
